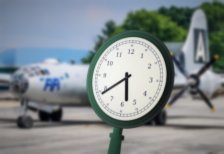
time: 5:39
